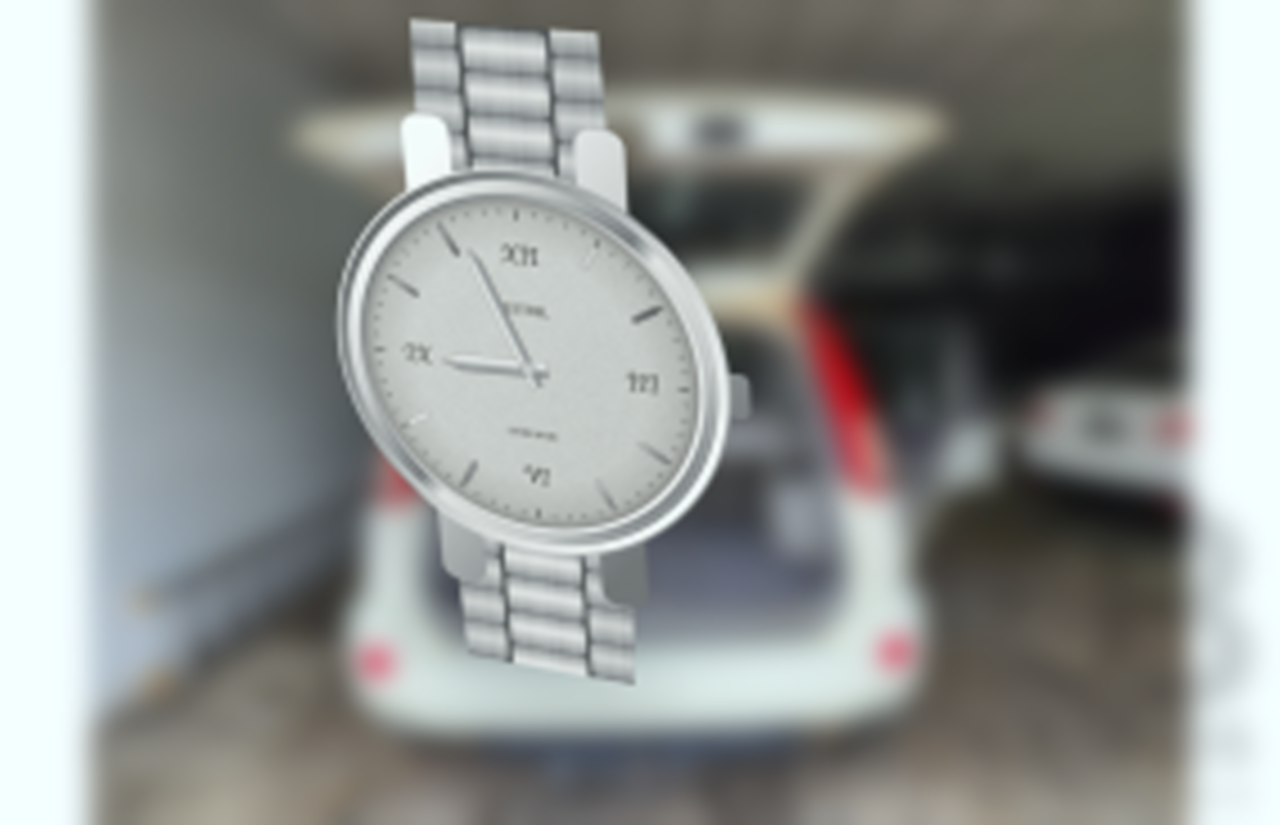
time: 8:56
